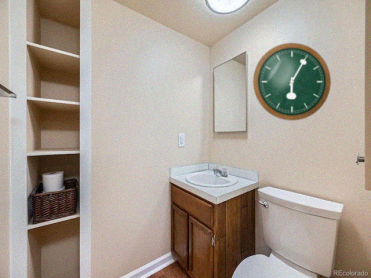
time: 6:05
